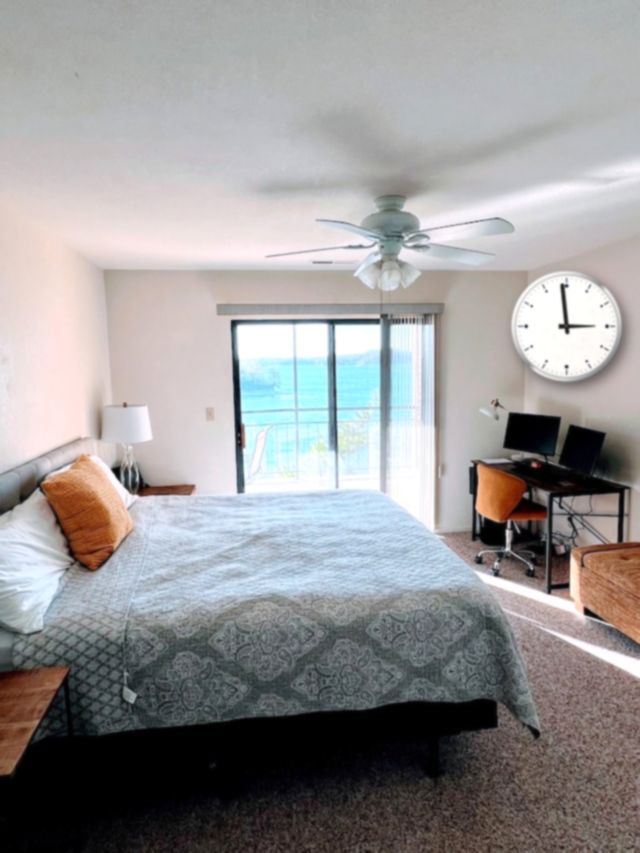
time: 2:59
